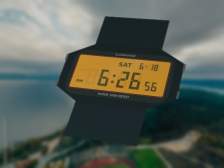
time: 6:26:56
